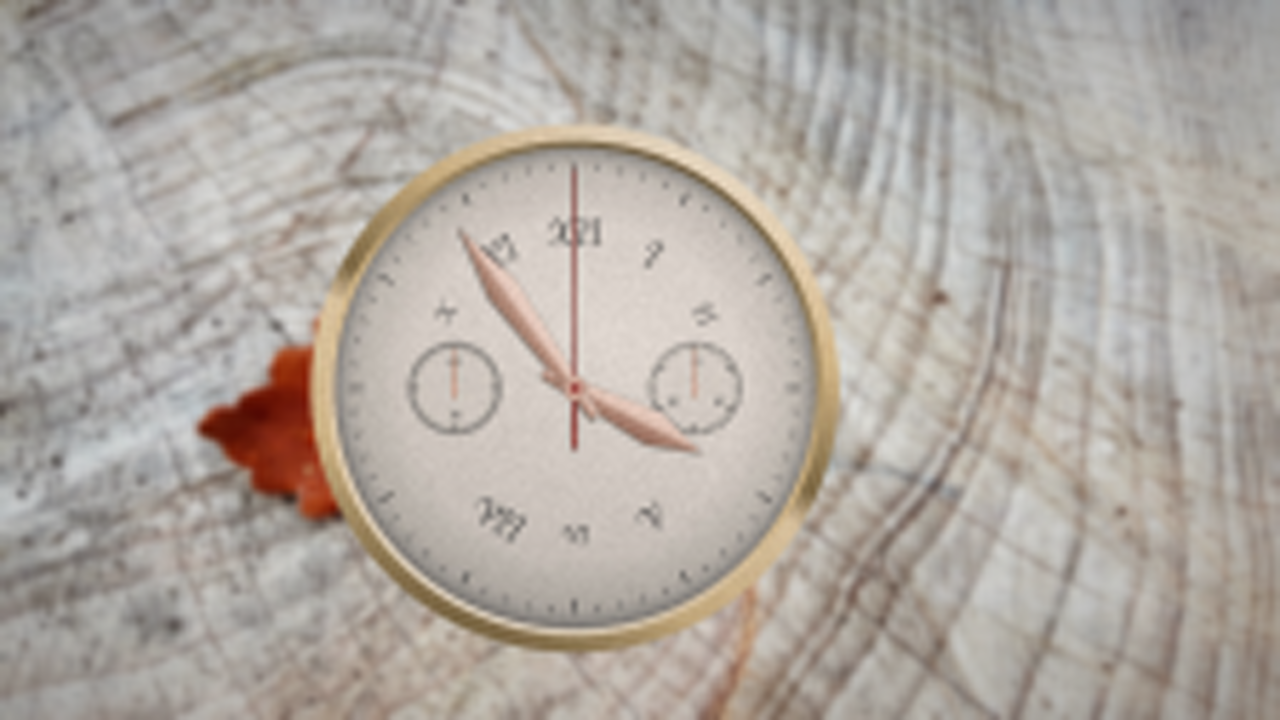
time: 3:54
